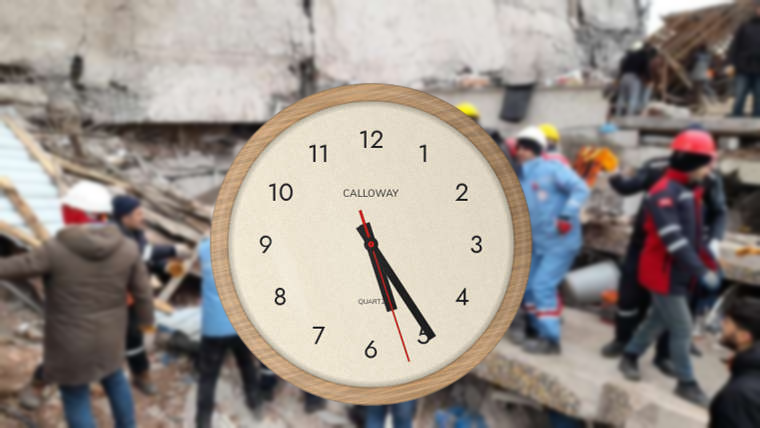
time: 5:24:27
